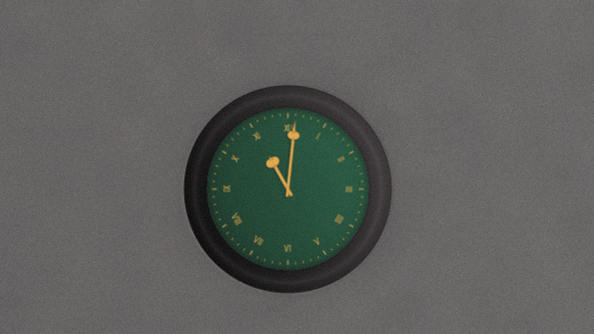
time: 11:01
